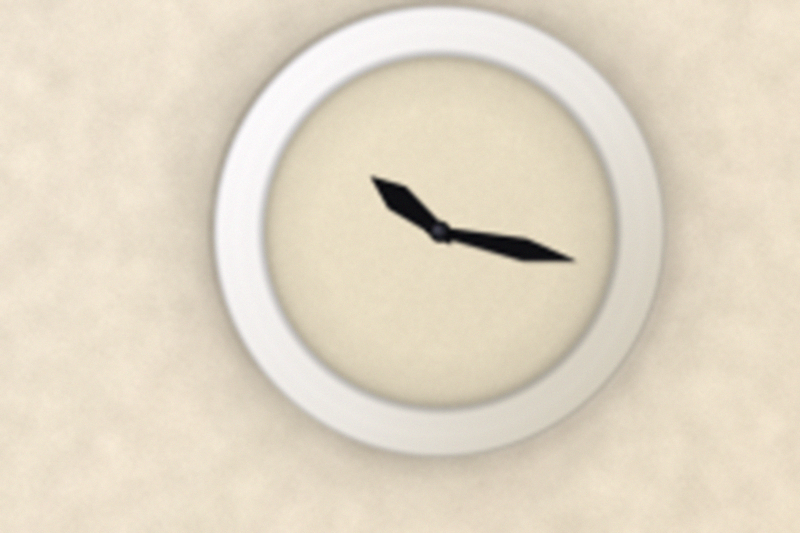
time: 10:17
